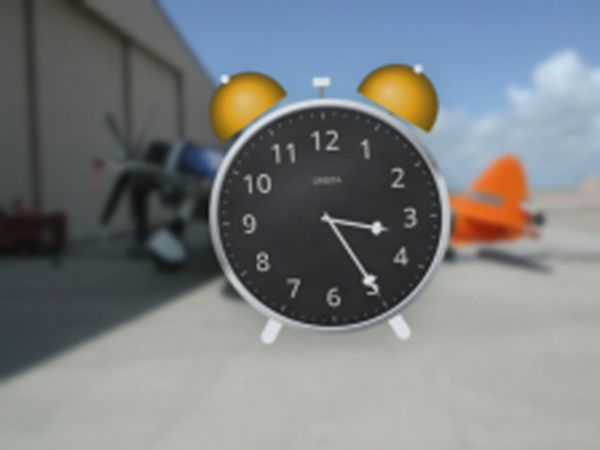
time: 3:25
